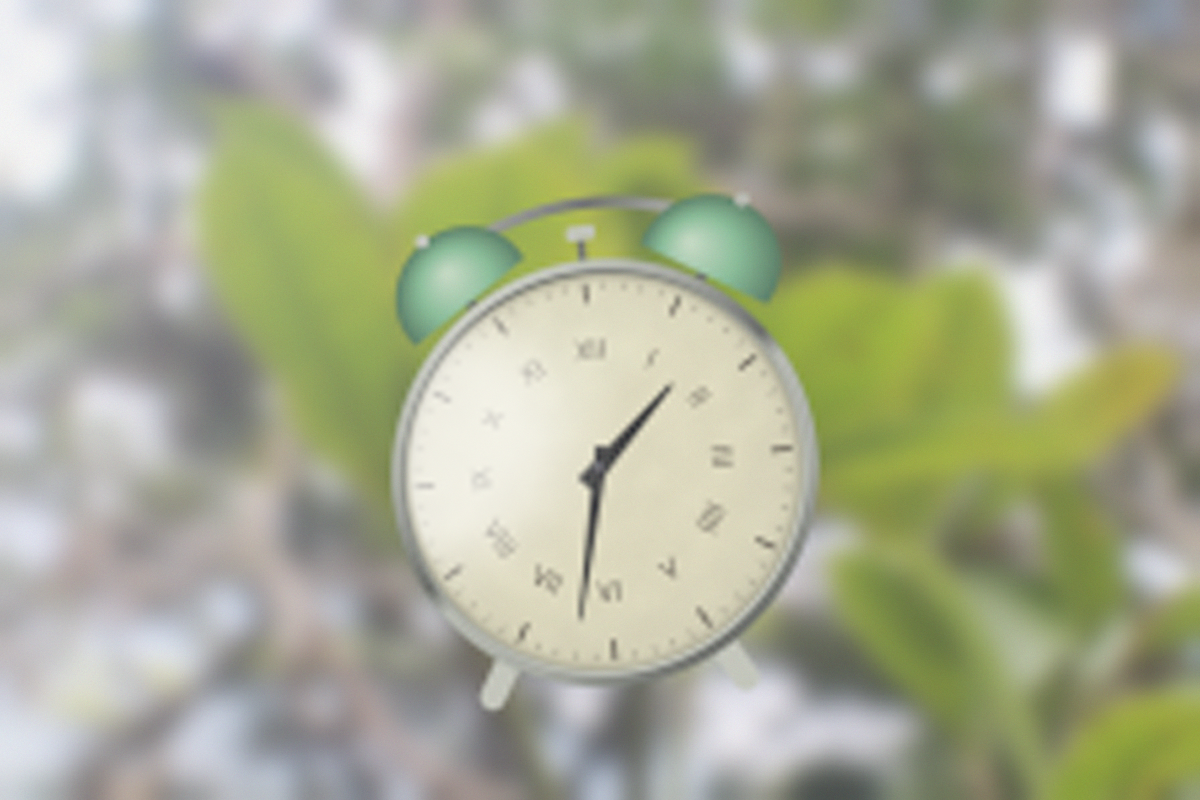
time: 1:32
